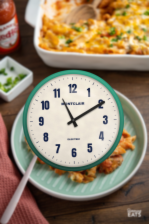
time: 11:10
